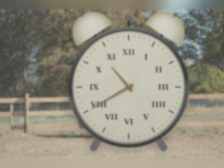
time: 10:40
